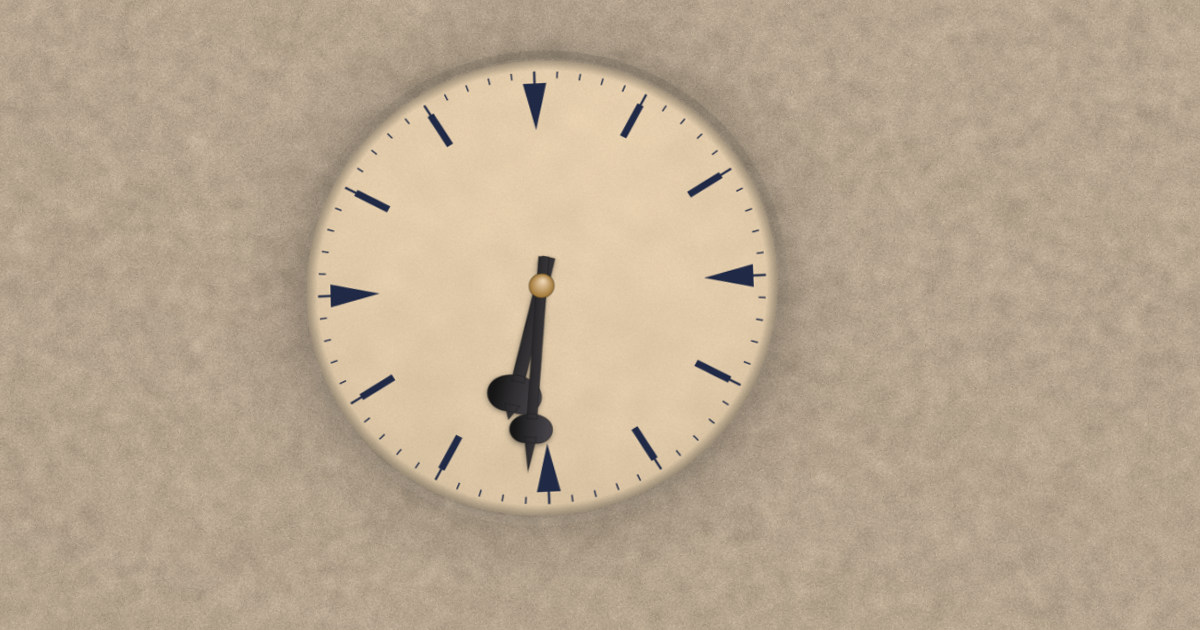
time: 6:31
